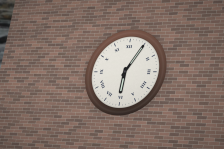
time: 6:05
